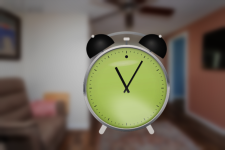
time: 11:05
